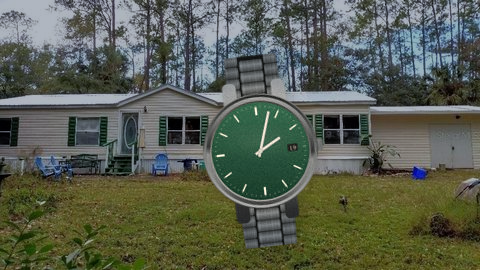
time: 2:03
